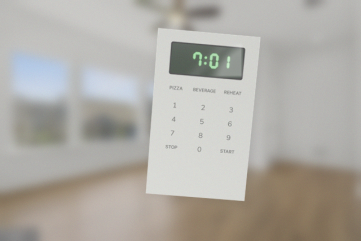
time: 7:01
